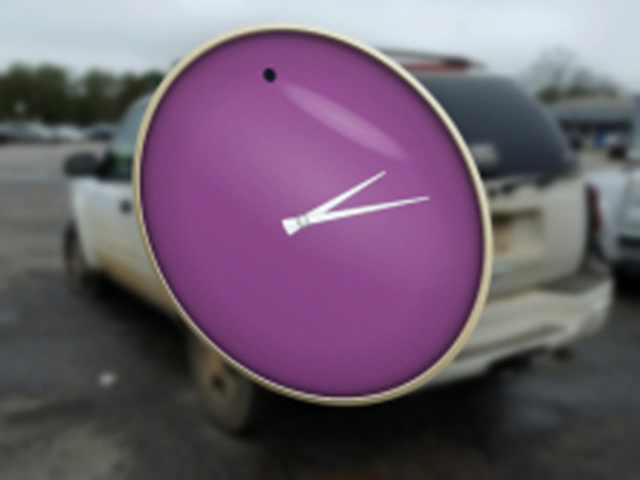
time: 2:14
